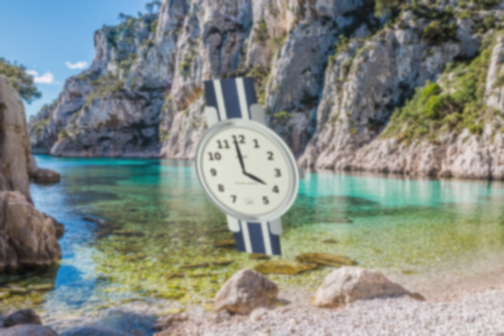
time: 3:59
